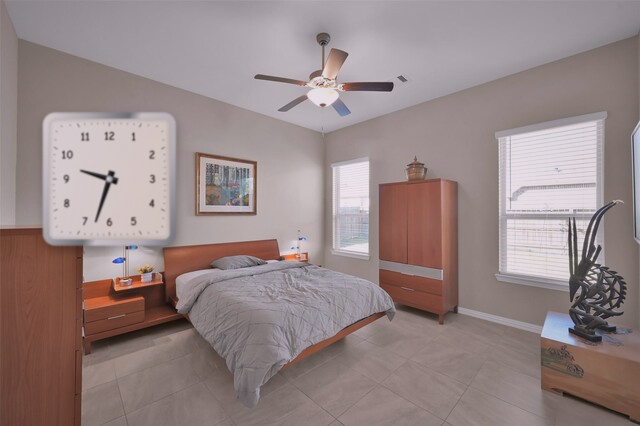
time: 9:33
